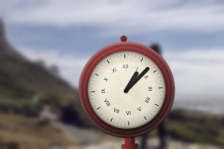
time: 1:08
